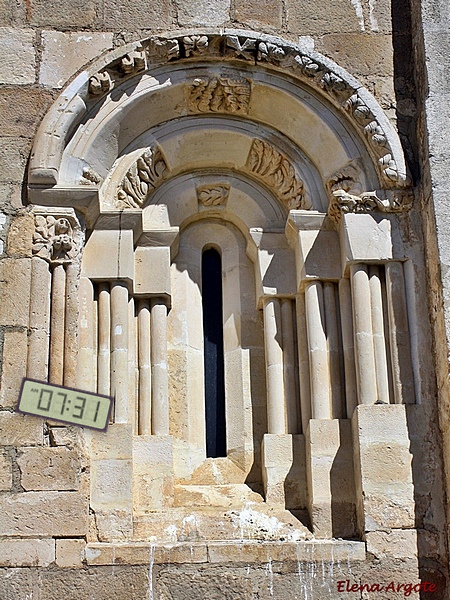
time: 7:31
